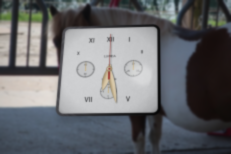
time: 6:28
